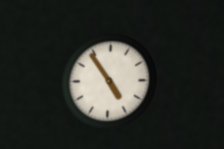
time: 4:54
